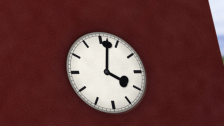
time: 4:02
